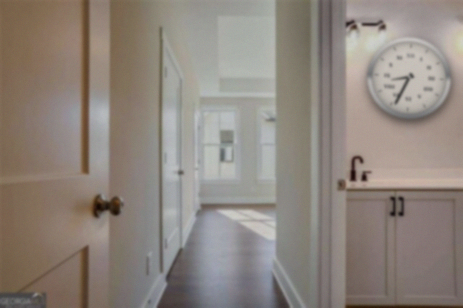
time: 8:34
